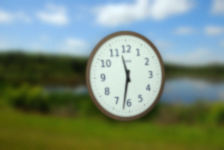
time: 11:32
